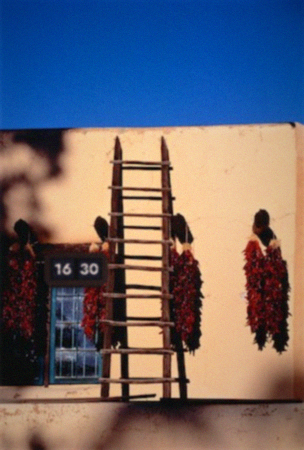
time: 16:30
